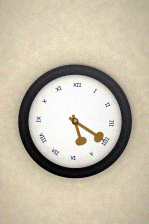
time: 5:20
